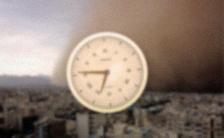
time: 6:46
